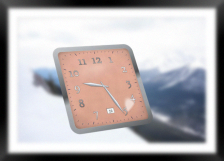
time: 9:26
